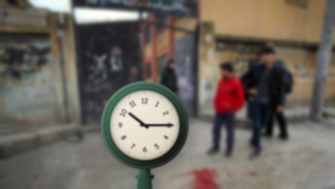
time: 10:15
